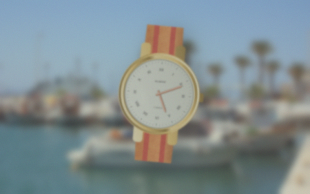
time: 5:11
